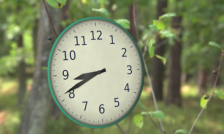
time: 8:41
